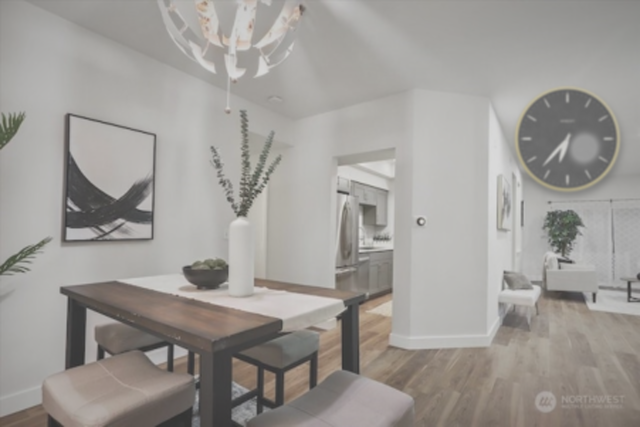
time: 6:37
